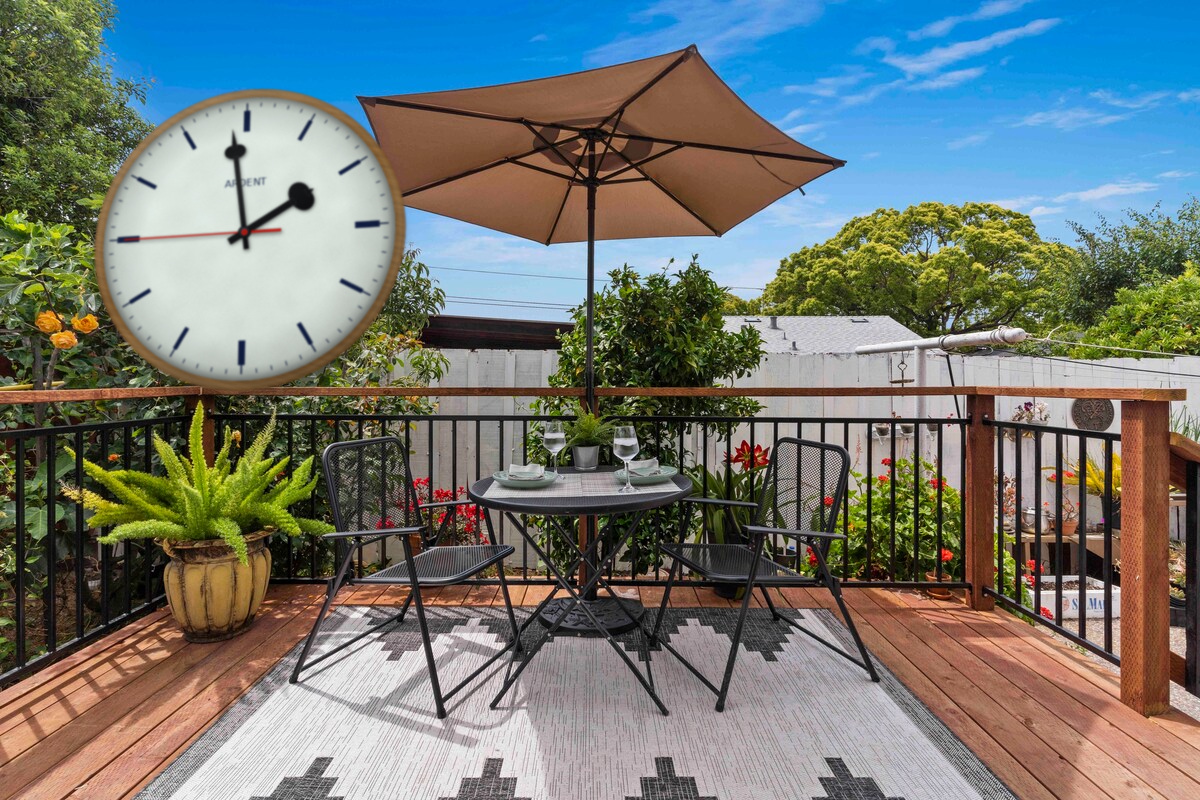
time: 1:58:45
